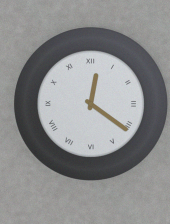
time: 12:21
